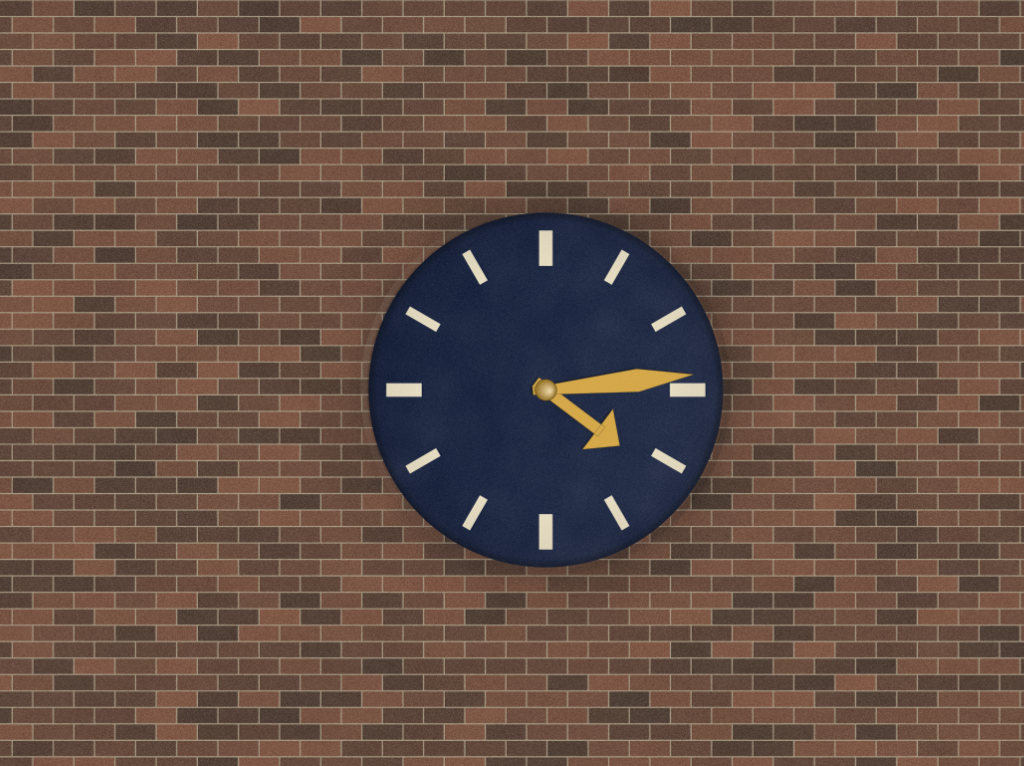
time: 4:14
